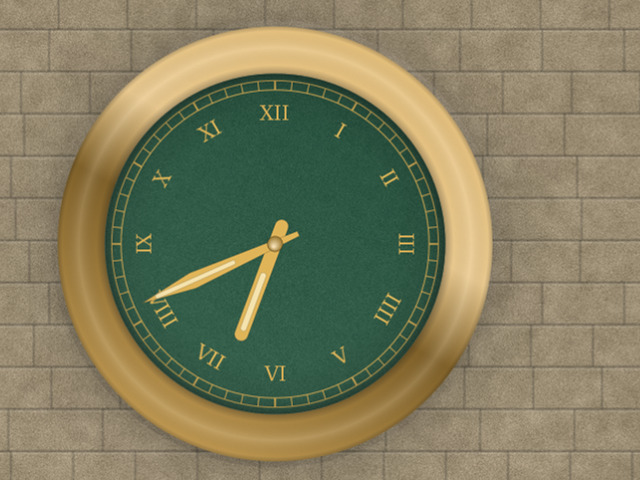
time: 6:41
